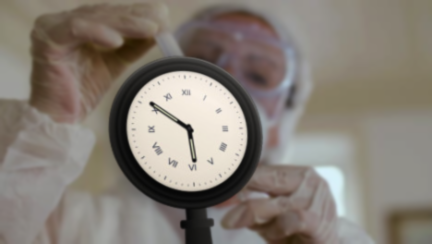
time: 5:51
